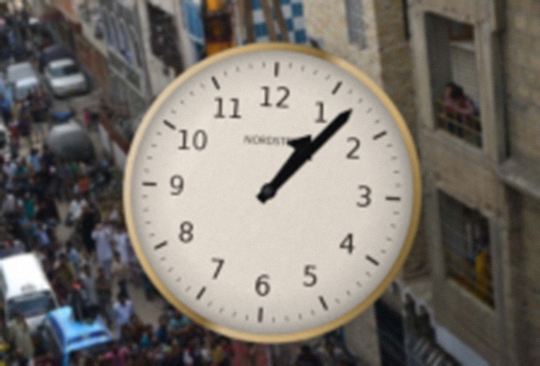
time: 1:07
